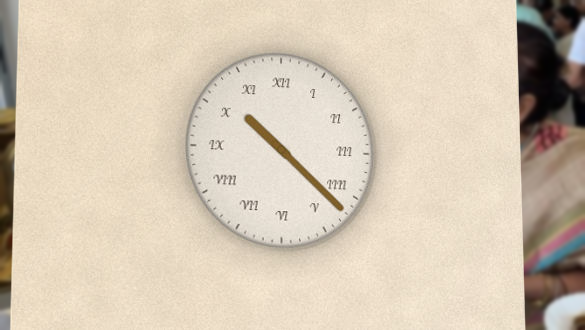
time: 10:22
